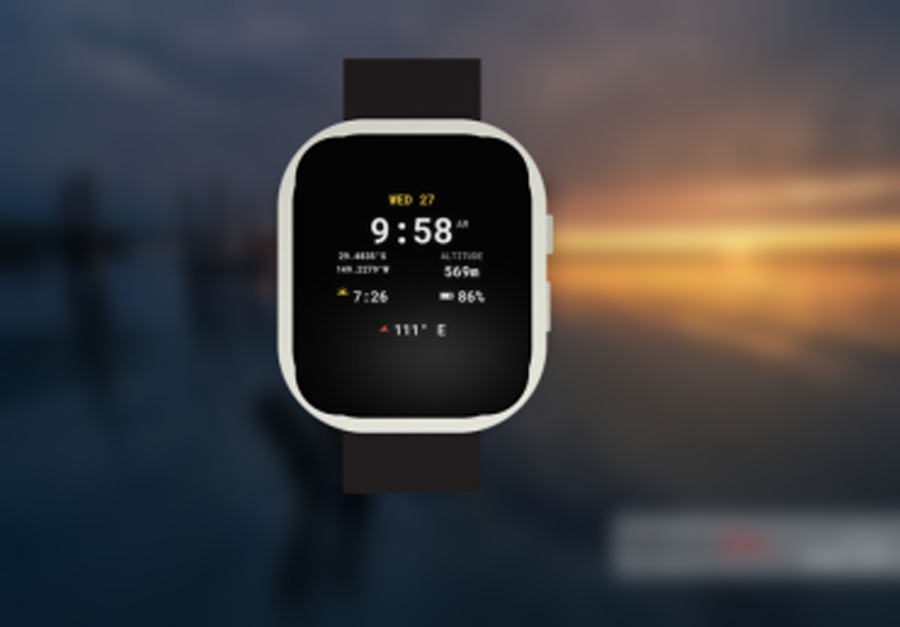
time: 9:58
